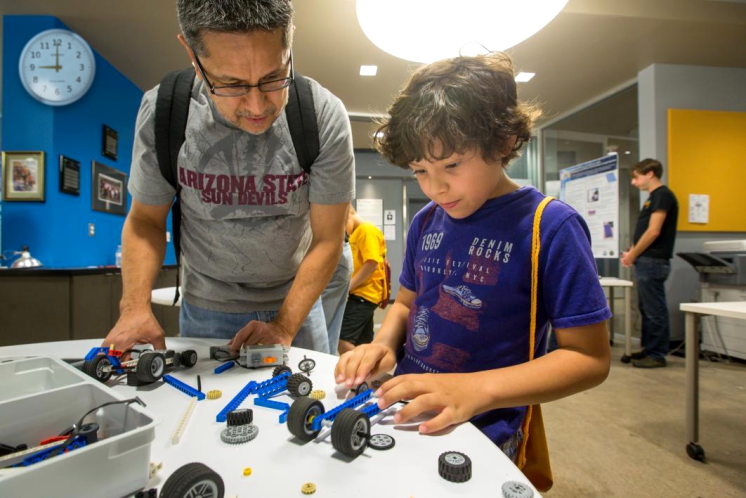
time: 9:00
